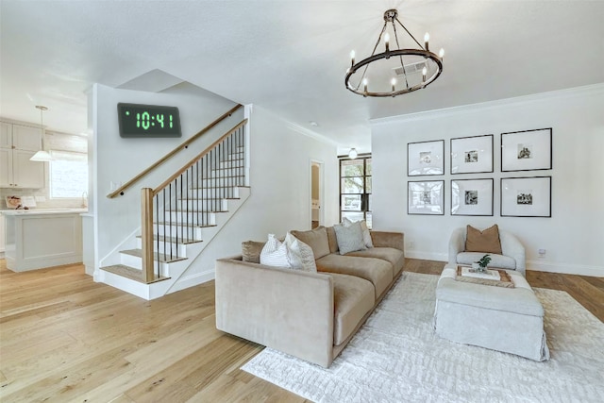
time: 10:41
